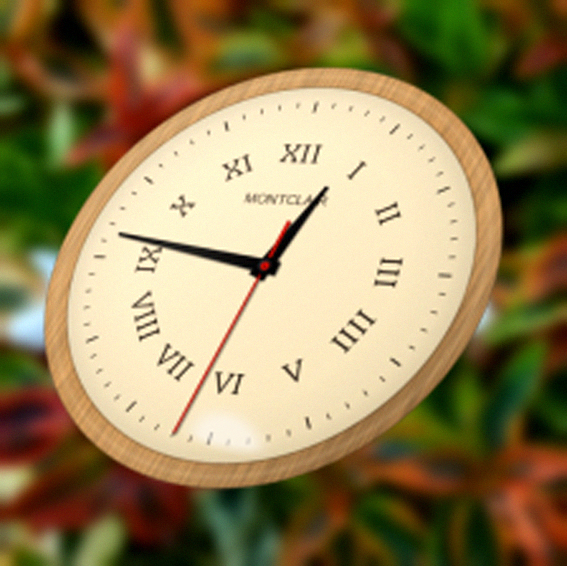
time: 12:46:32
